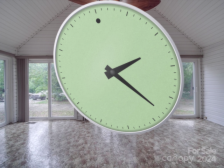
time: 2:23
